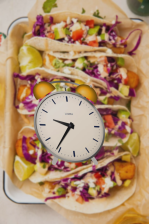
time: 9:36
